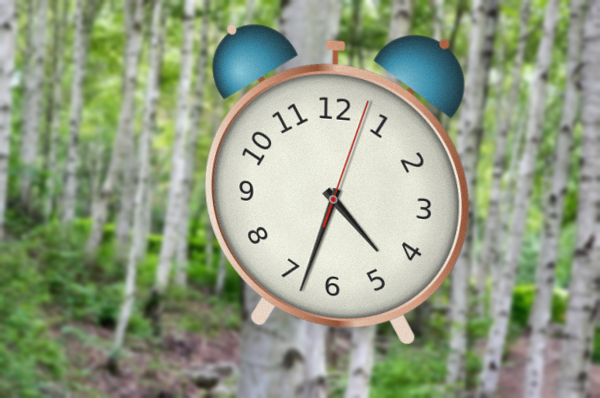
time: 4:33:03
